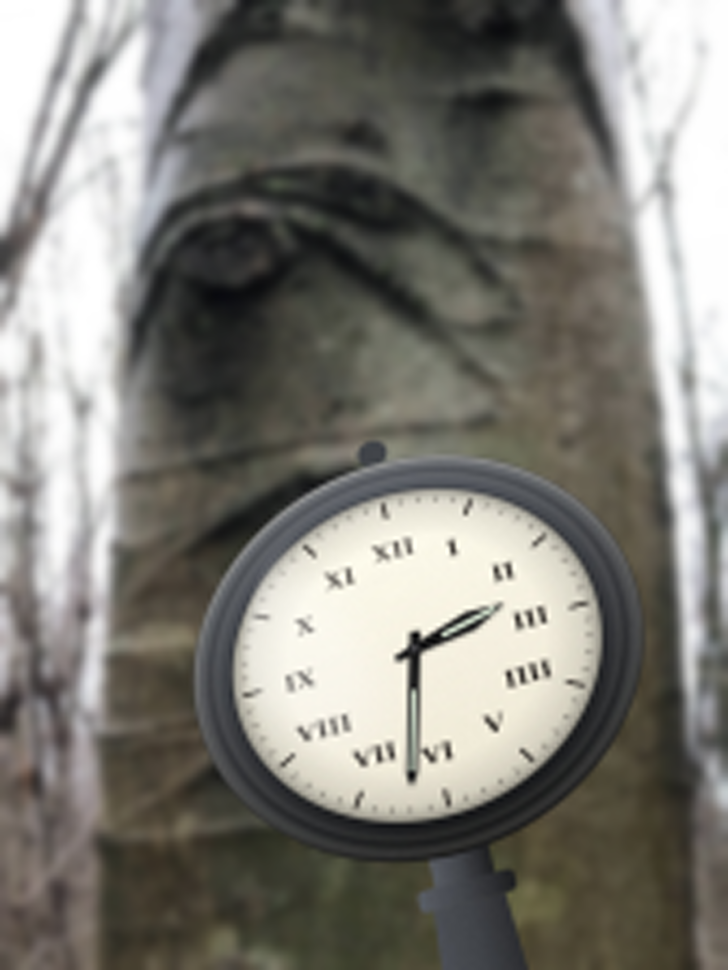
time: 2:32
